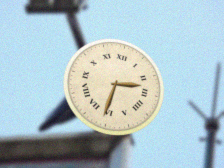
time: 2:31
